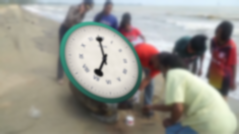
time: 6:59
